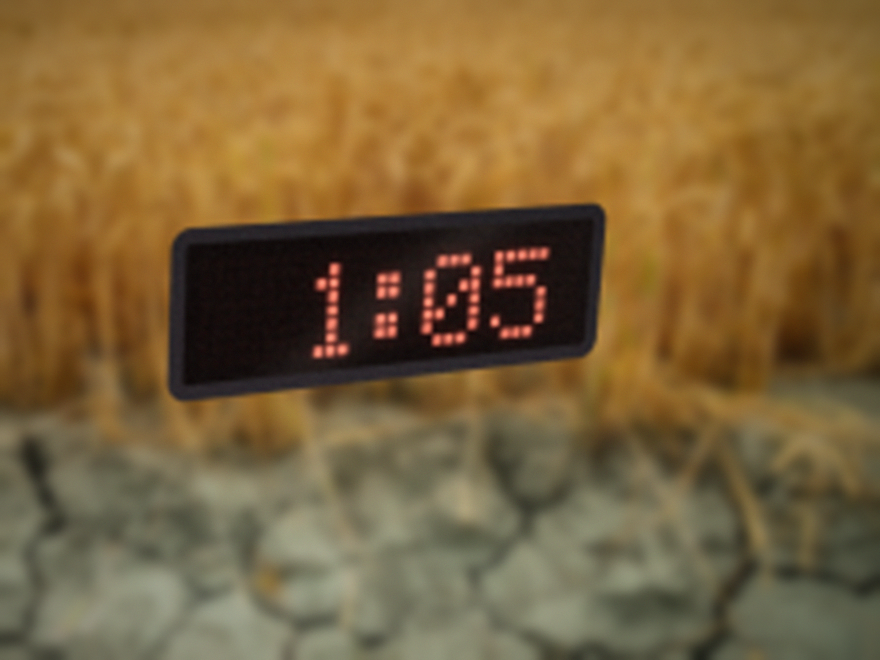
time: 1:05
